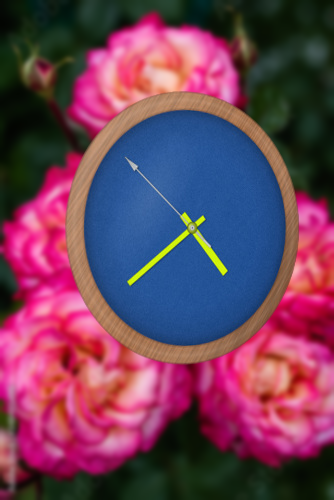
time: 4:38:52
